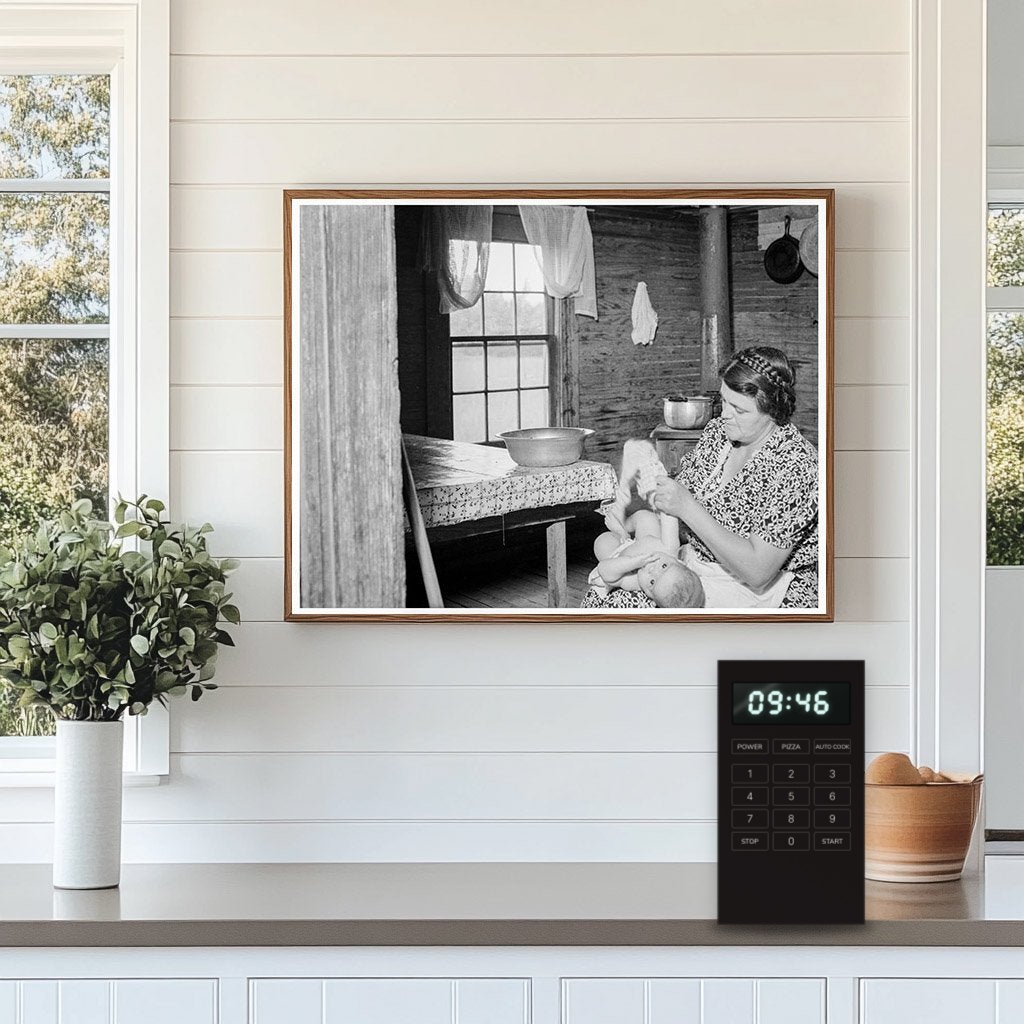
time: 9:46
